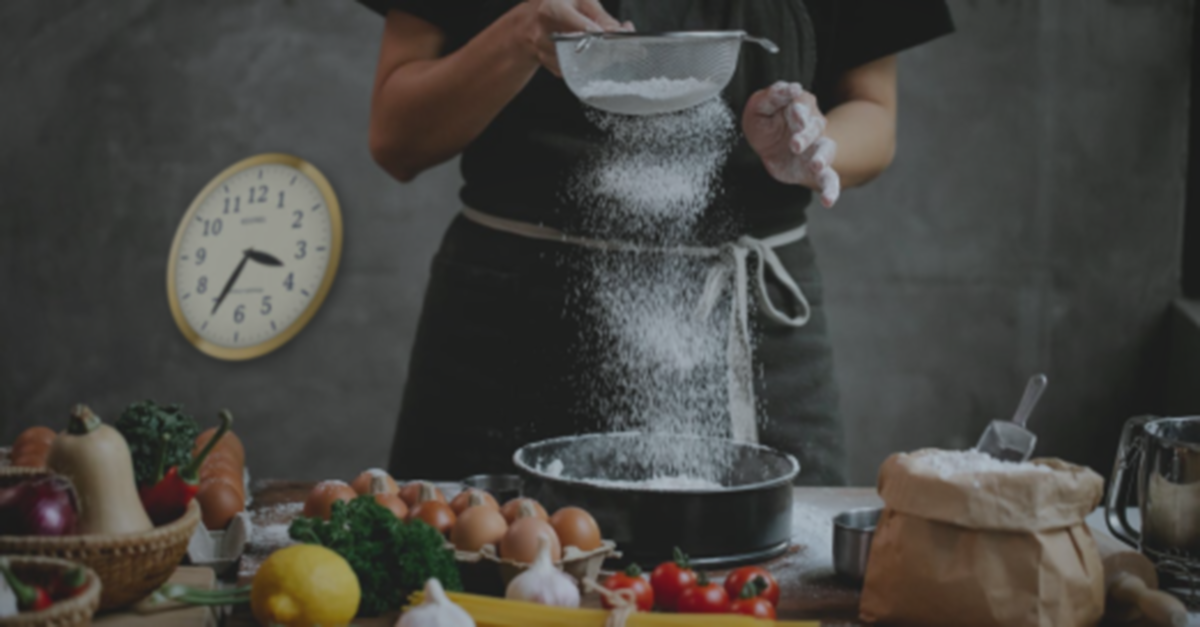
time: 3:35
